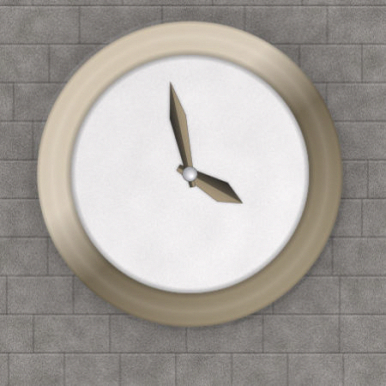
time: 3:58
